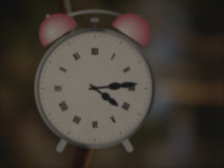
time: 4:14
